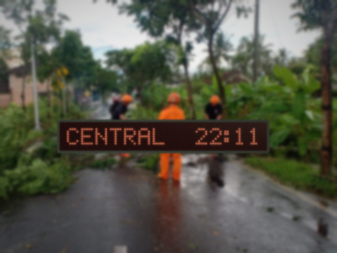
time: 22:11
